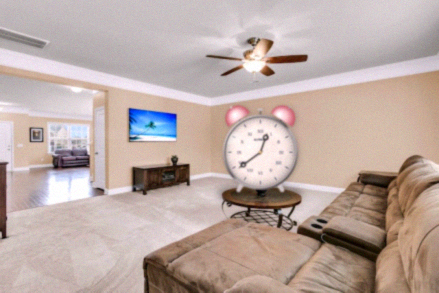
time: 12:39
